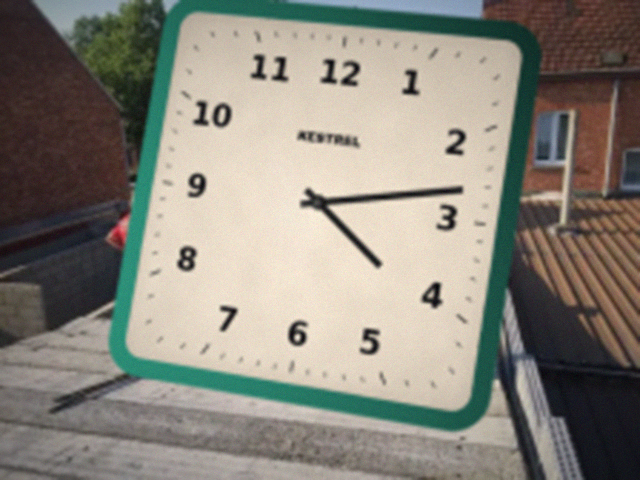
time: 4:13
